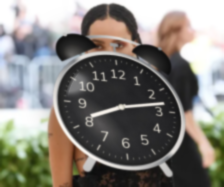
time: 8:13
